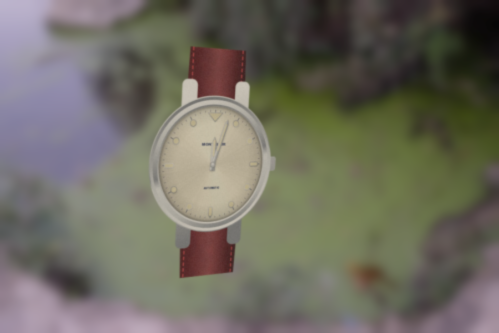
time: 12:03
